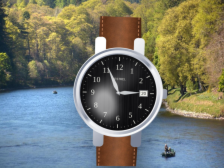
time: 2:56
